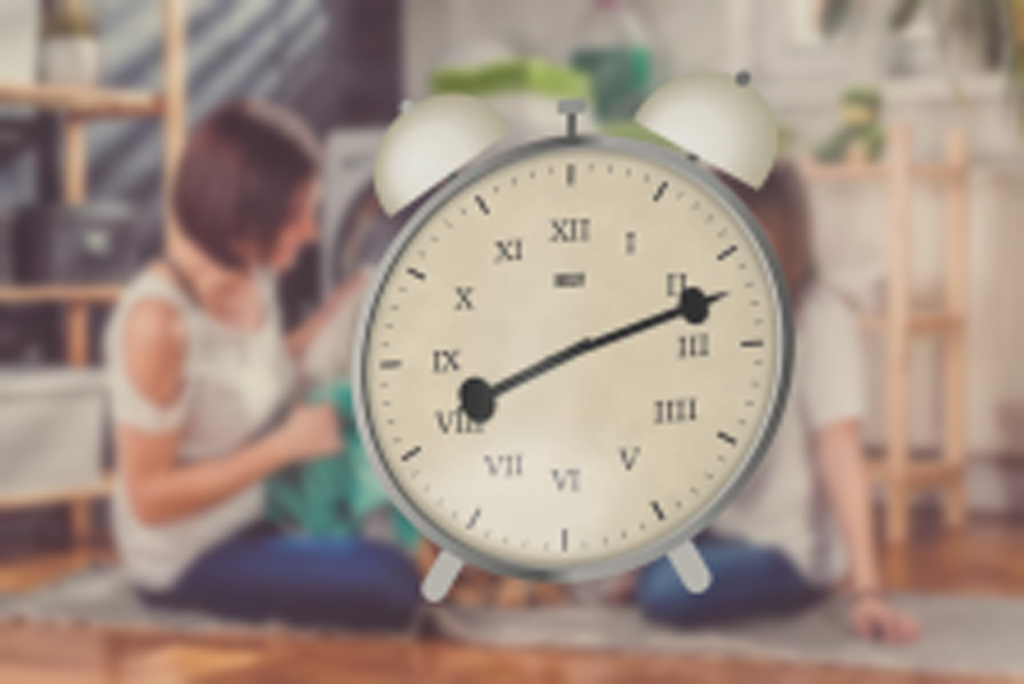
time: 8:12
